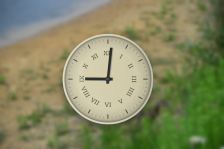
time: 9:01
